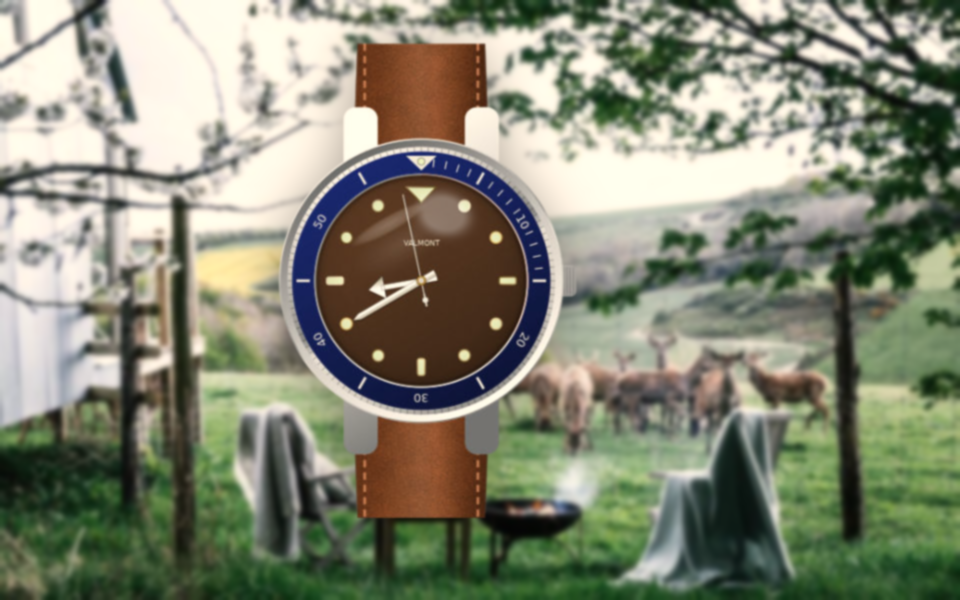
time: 8:39:58
